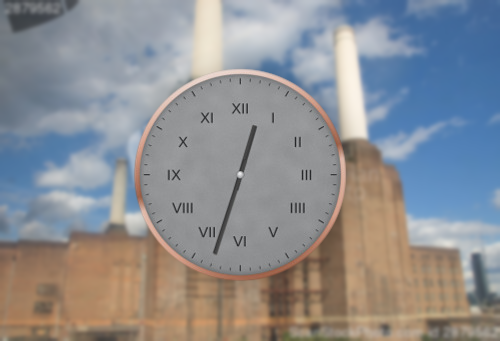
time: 12:33
